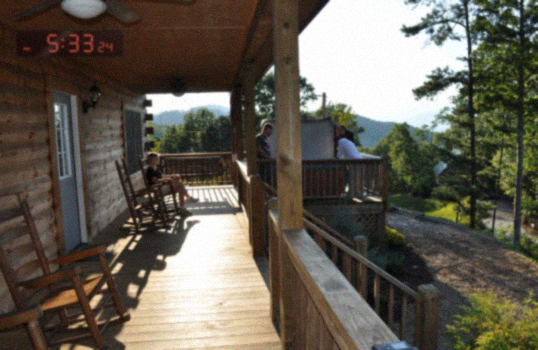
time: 5:33
